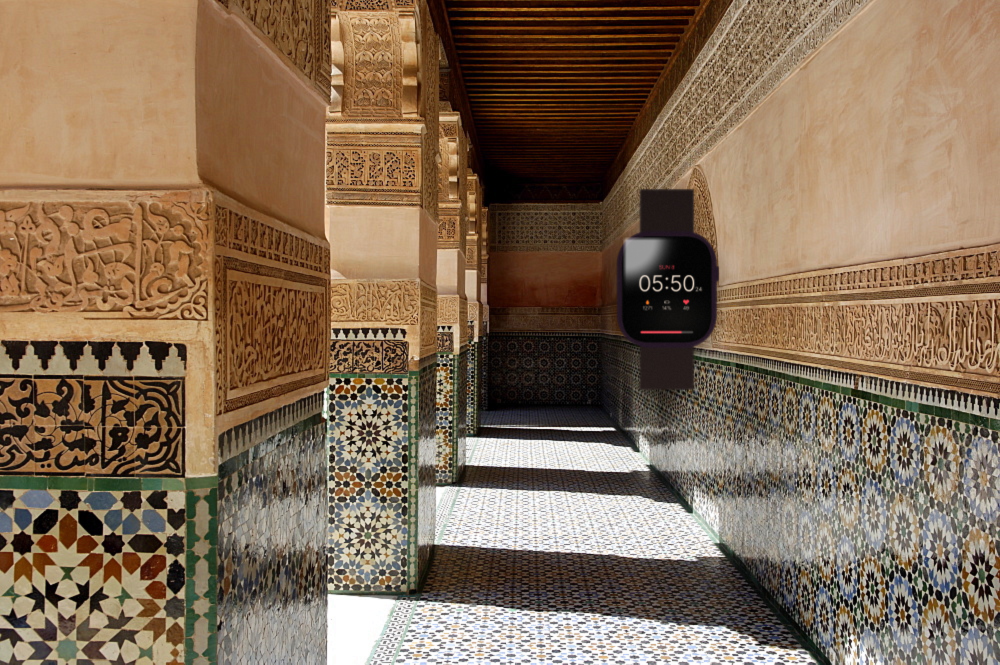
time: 5:50
